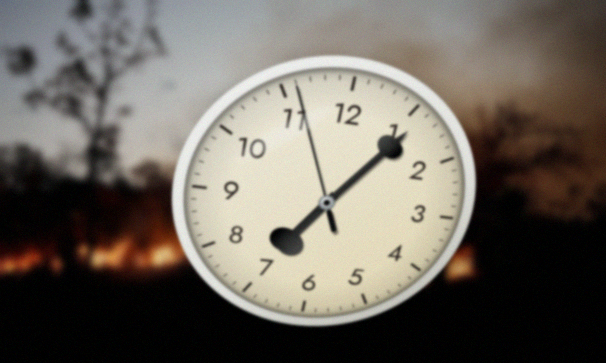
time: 7:05:56
